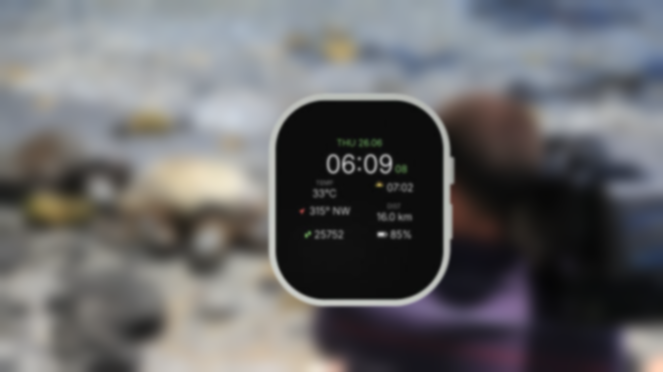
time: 6:09
